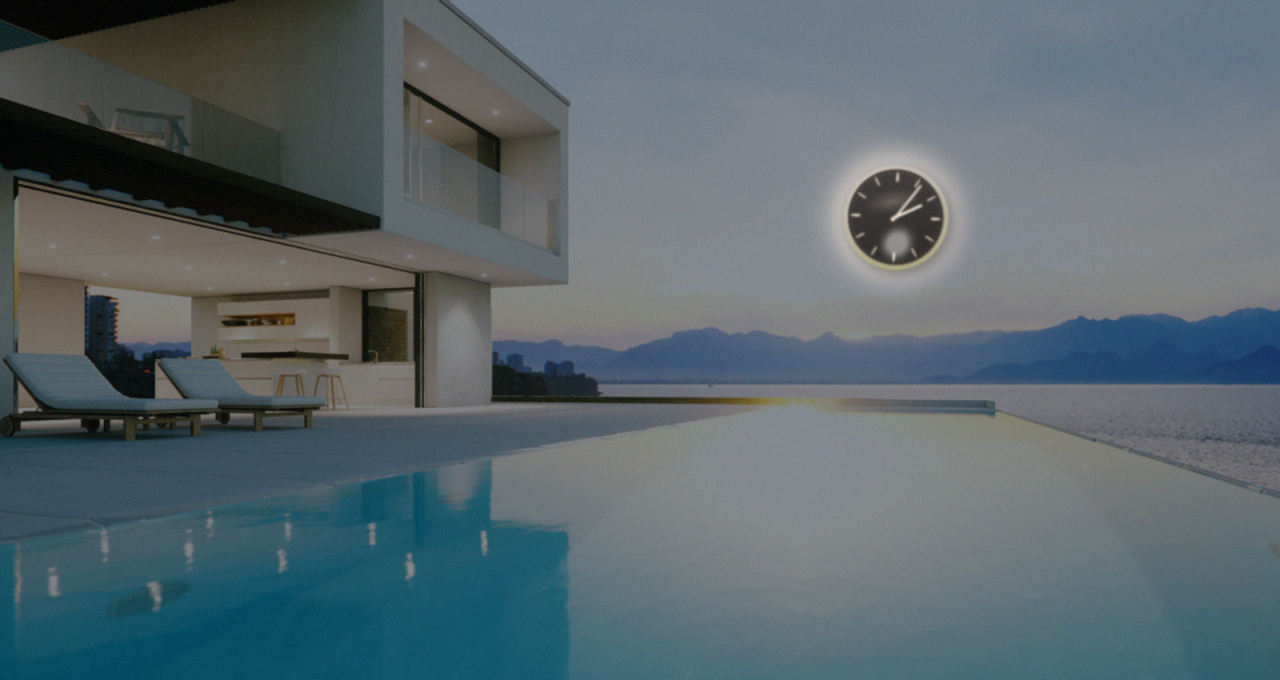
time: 2:06
